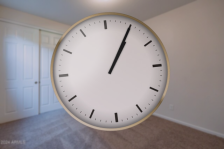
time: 1:05
